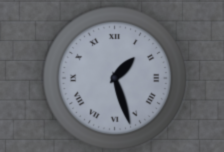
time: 1:27
